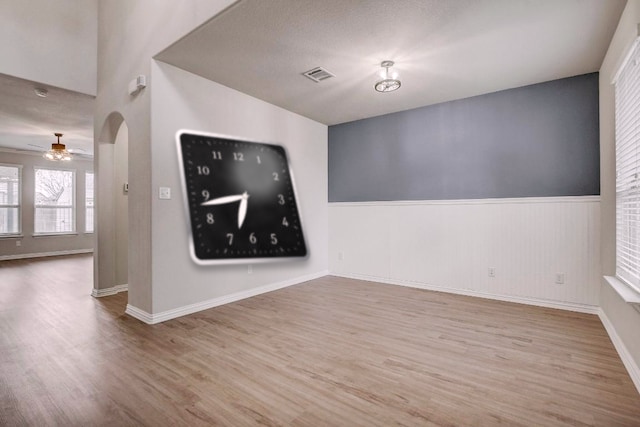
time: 6:43
